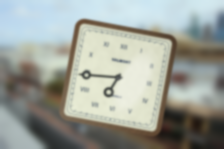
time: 6:44
